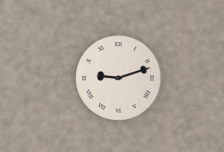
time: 9:12
